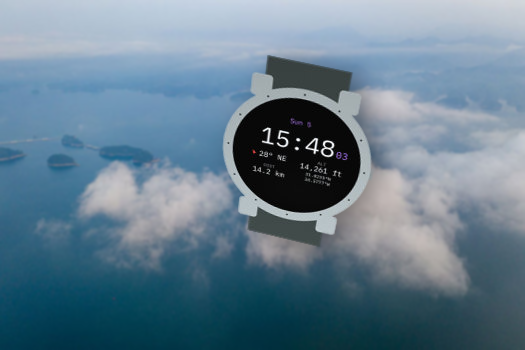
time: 15:48:03
